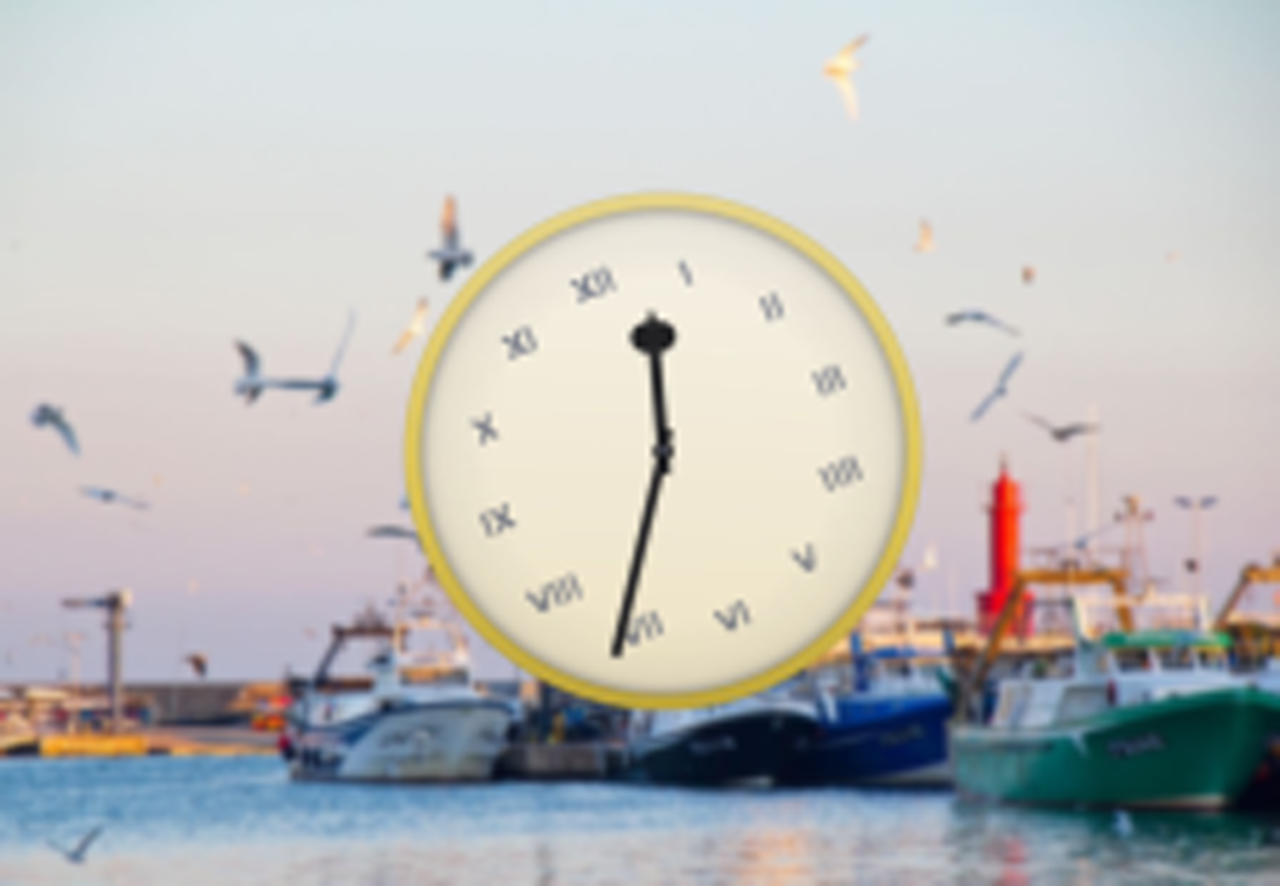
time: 12:36
